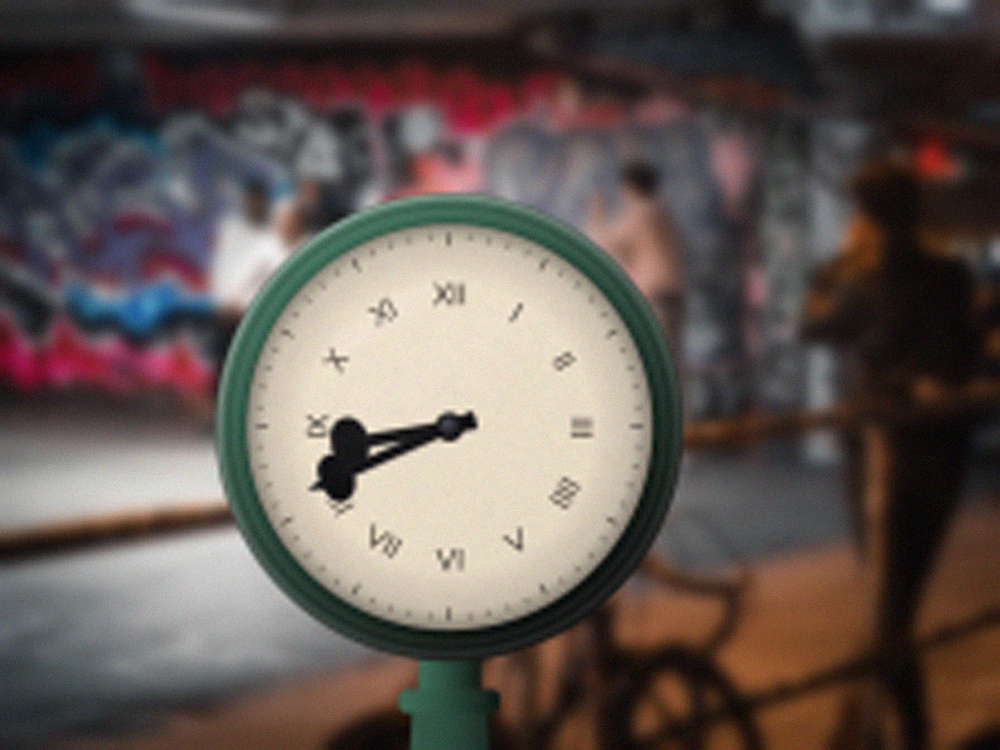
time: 8:41
